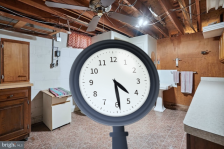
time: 4:29
